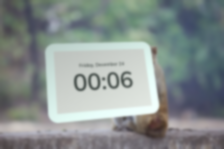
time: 0:06
